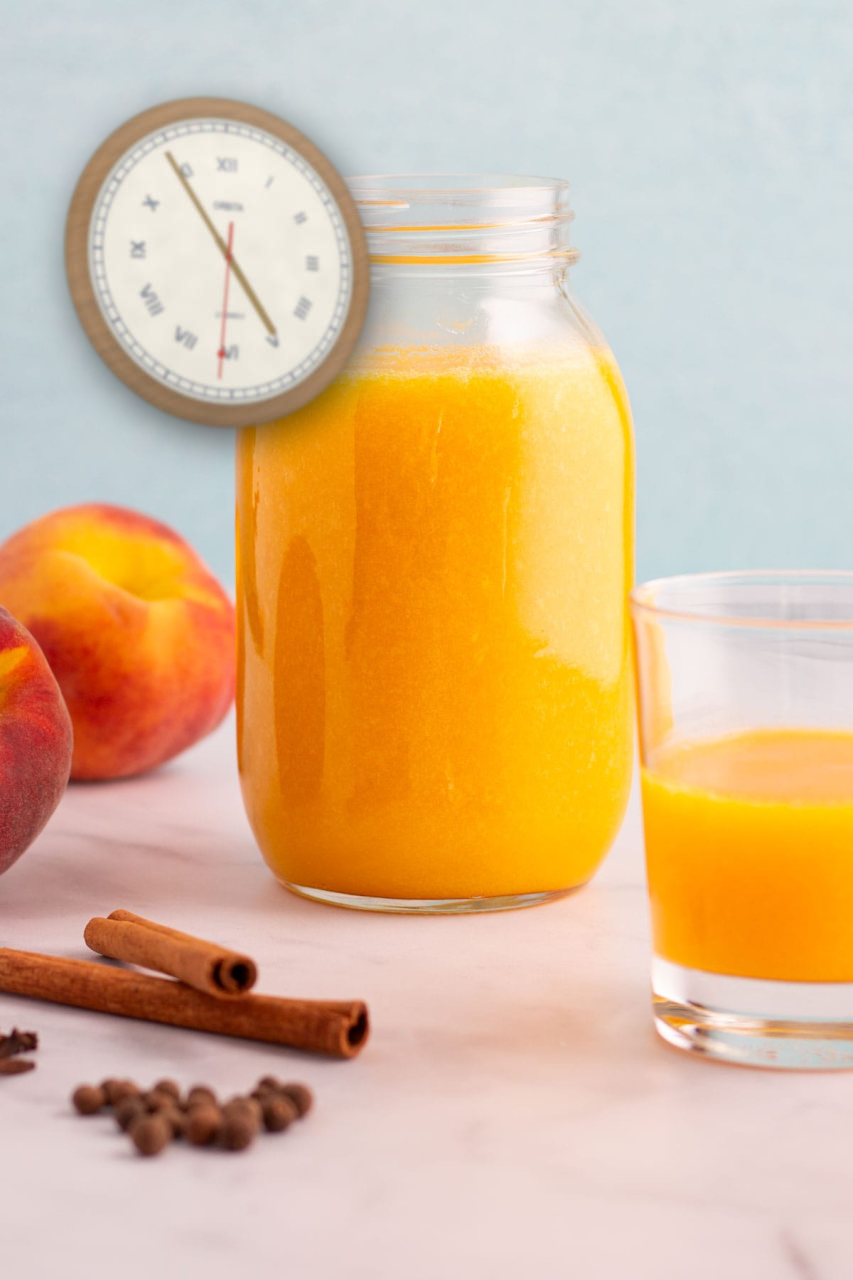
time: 4:54:31
